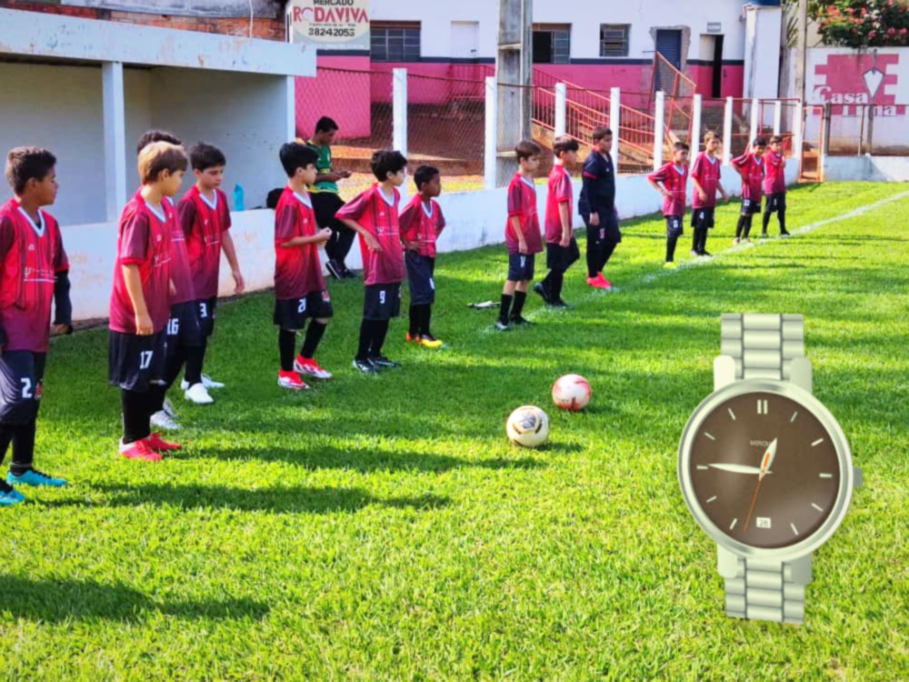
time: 12:45:33
